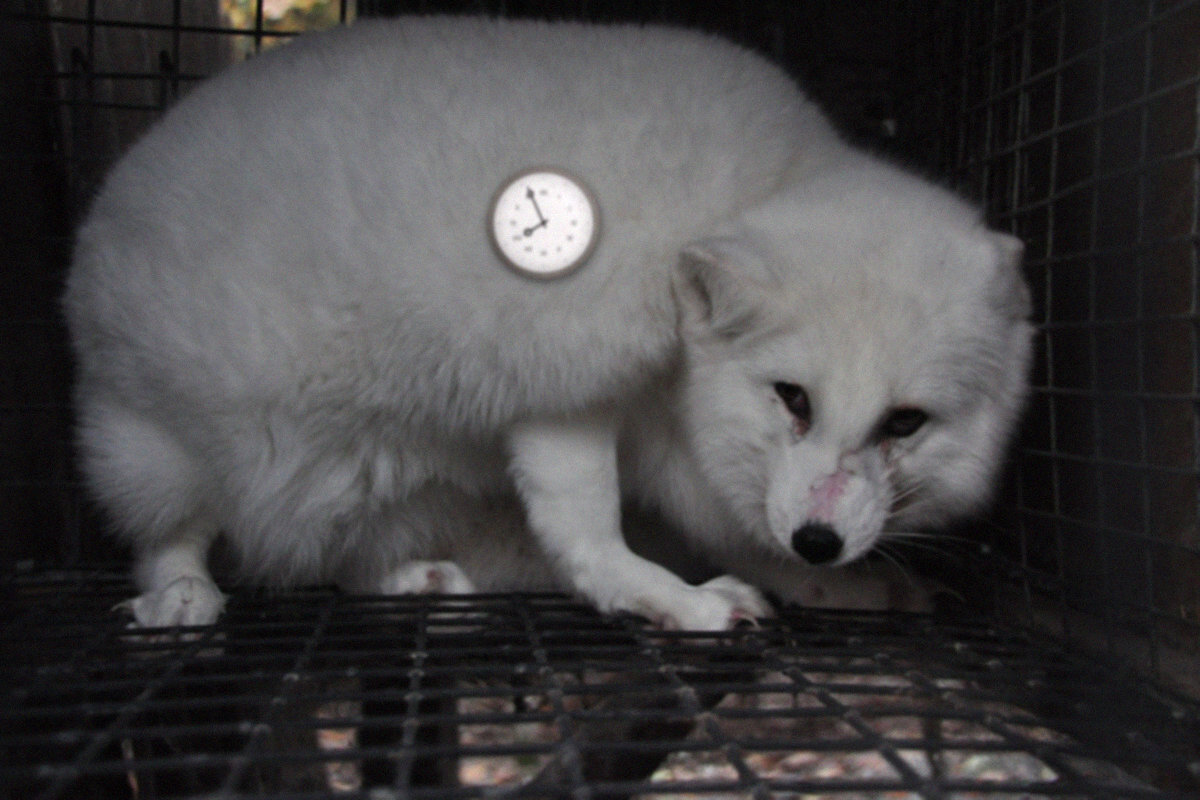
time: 7:56
